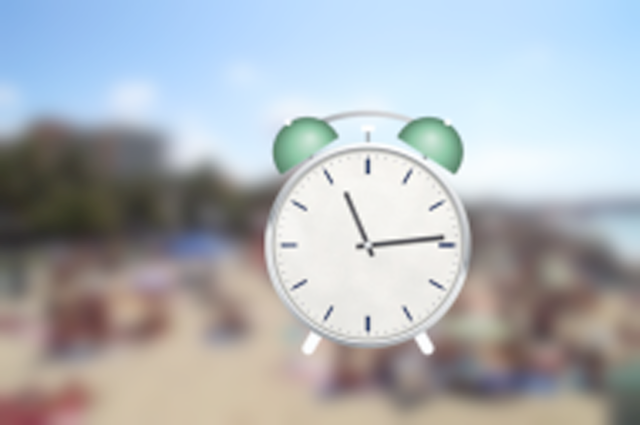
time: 11:14
